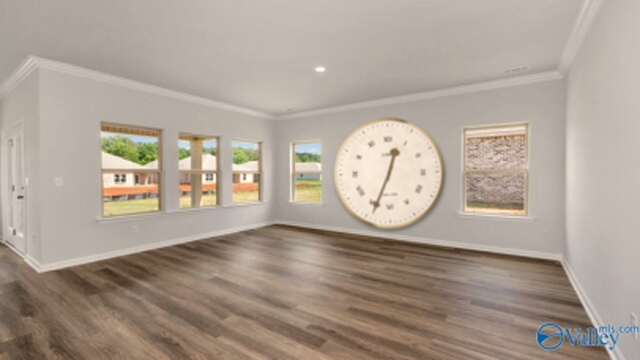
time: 12:34
